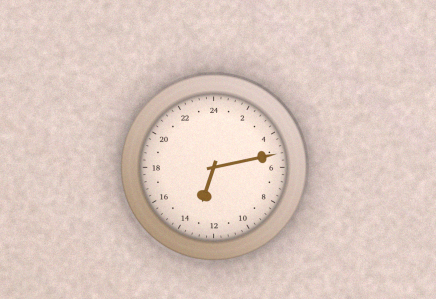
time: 13:13
